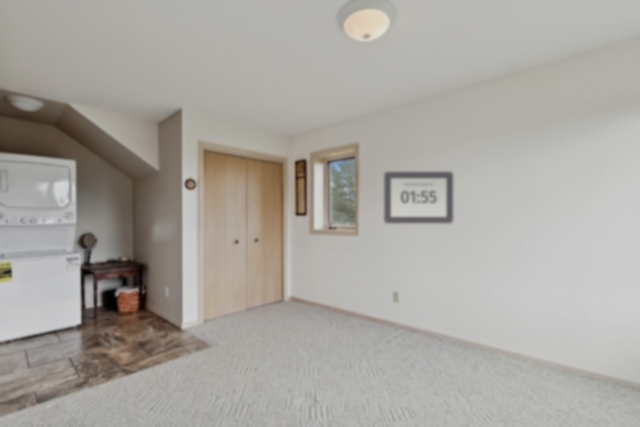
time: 1:55
